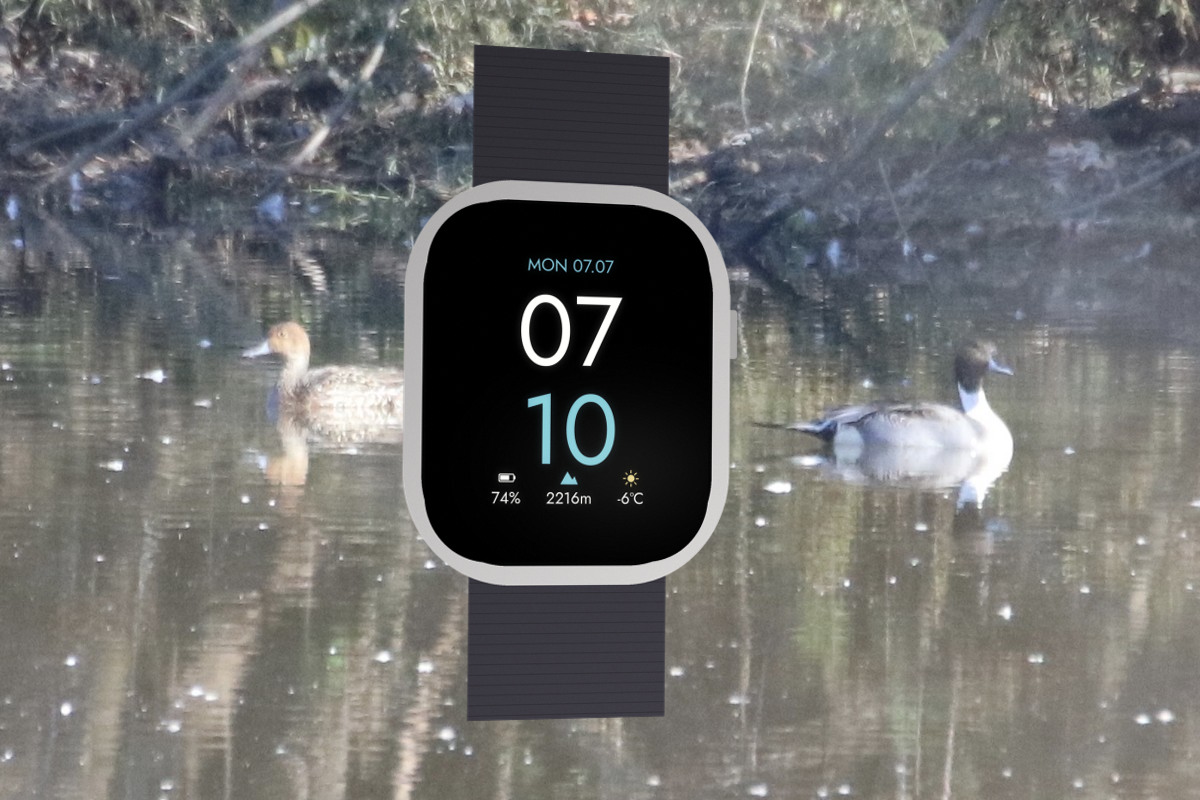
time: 7:10
